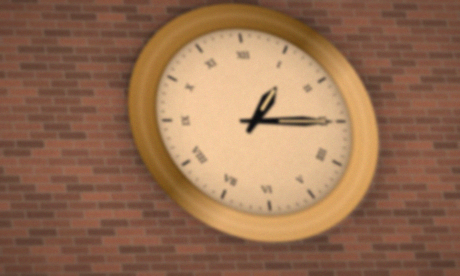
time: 1:15
